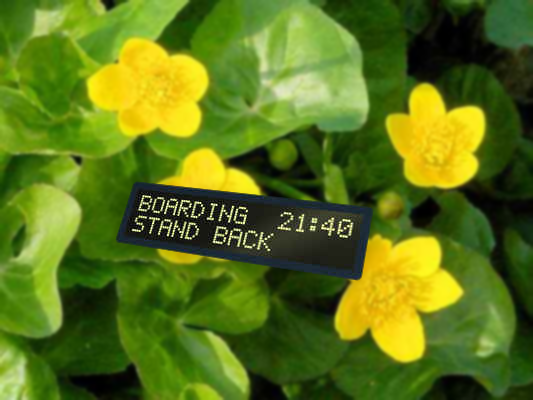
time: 21:40
